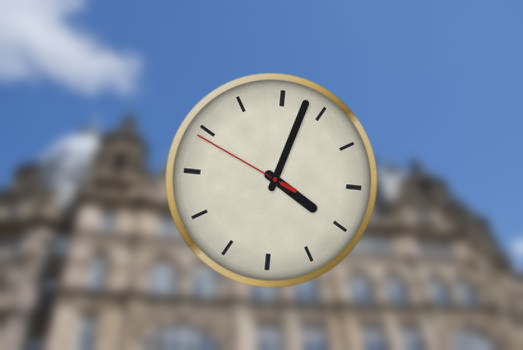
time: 4:02:49
